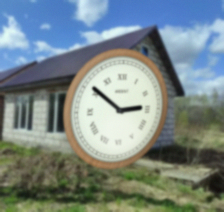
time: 2:51
